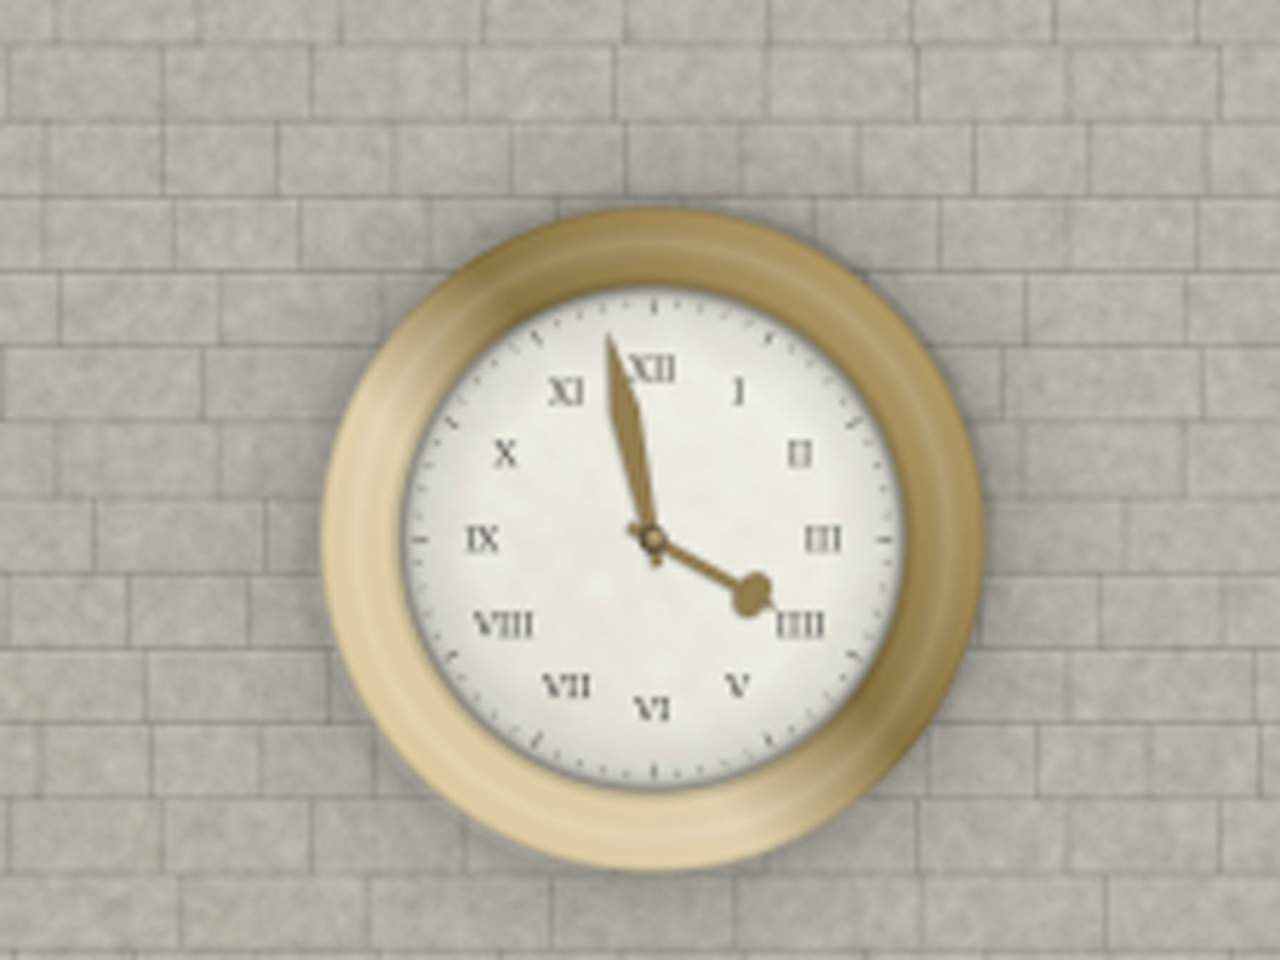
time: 3:58
